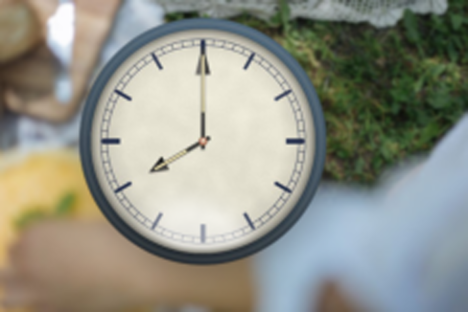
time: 8:00
